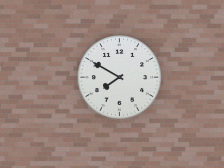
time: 7:50
